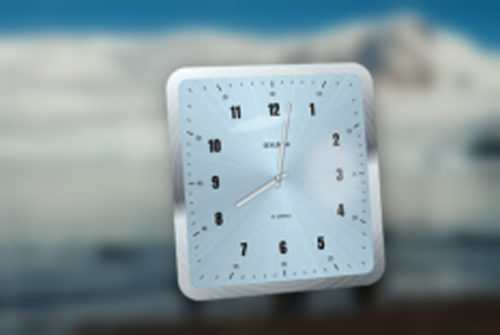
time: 8:02
